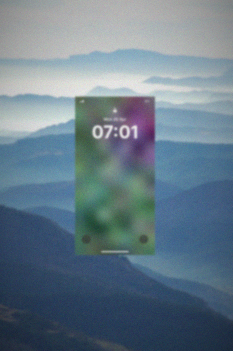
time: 7:01
